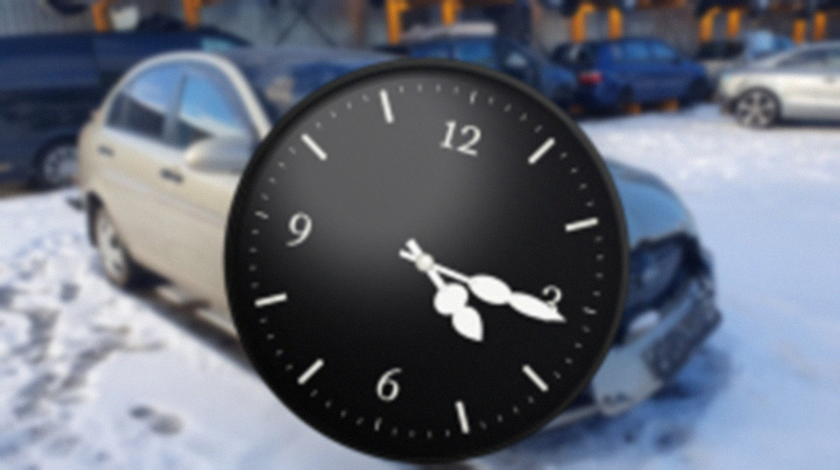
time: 4:16
